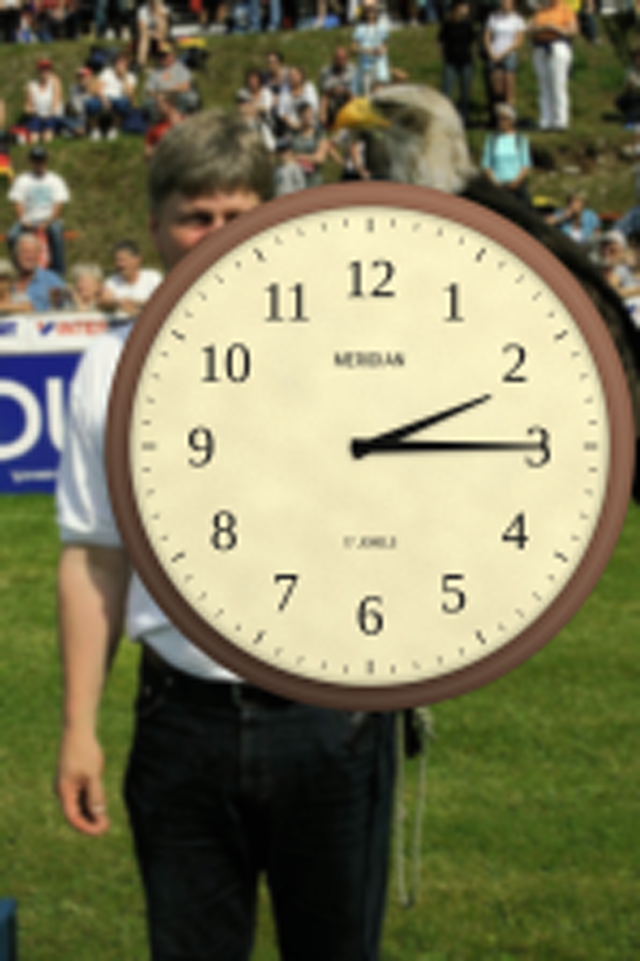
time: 2:15
